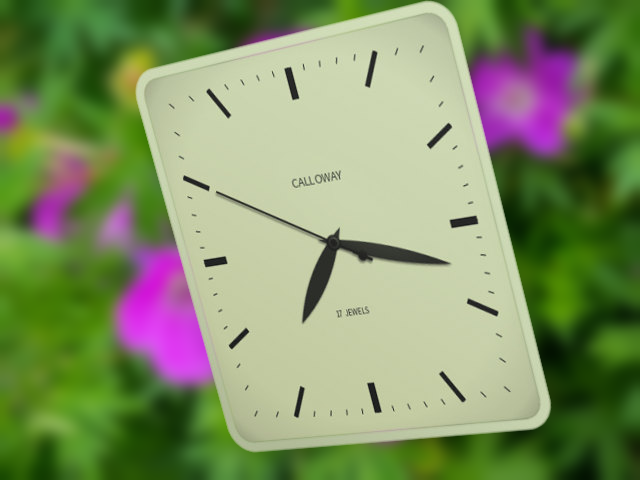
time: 7:17:50
